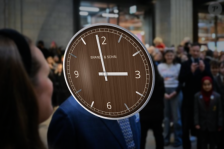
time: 2:59
